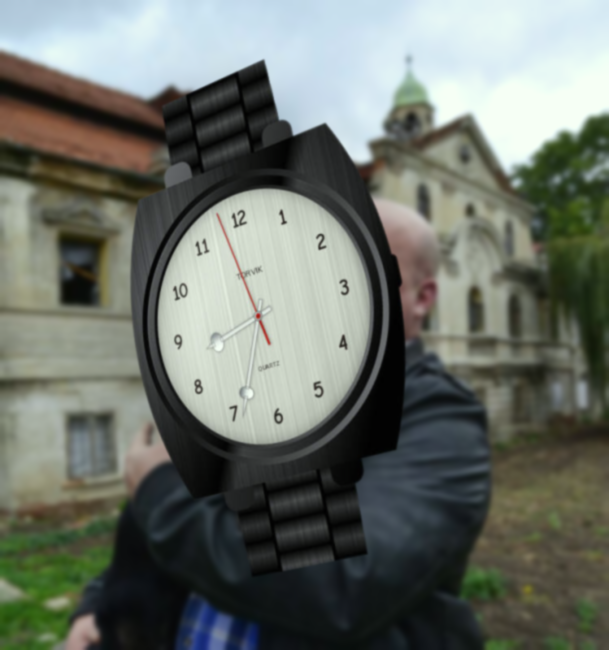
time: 8:33:58
